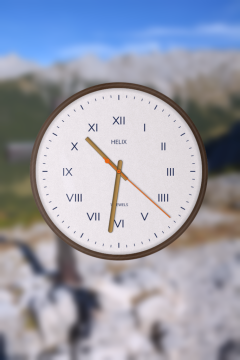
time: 10:31:22
